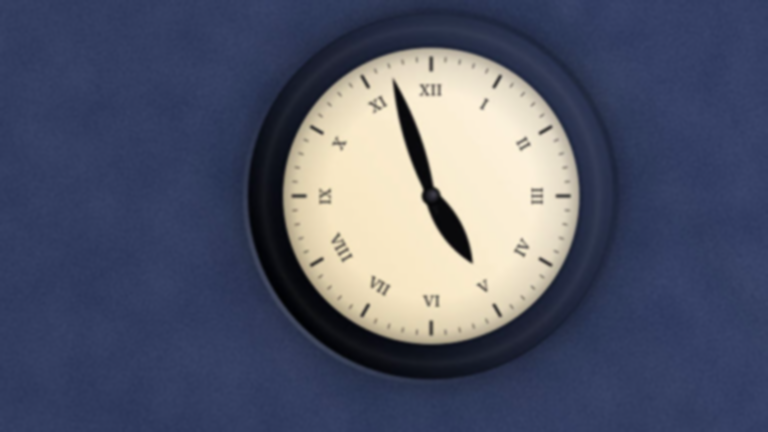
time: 4:57
